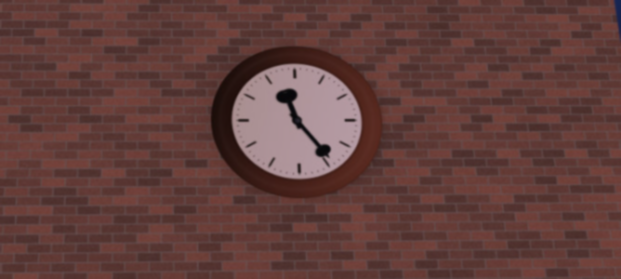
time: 11:24
